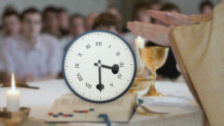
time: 3:30
